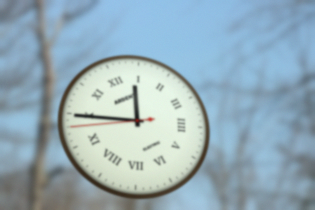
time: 12:49:48
